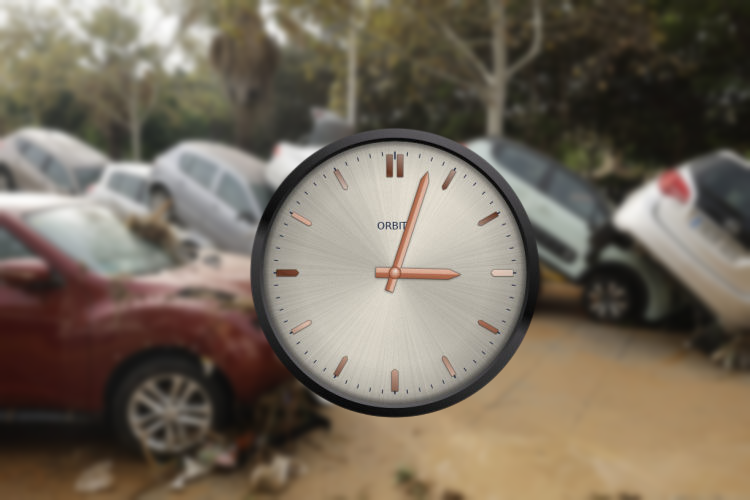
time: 3:03
